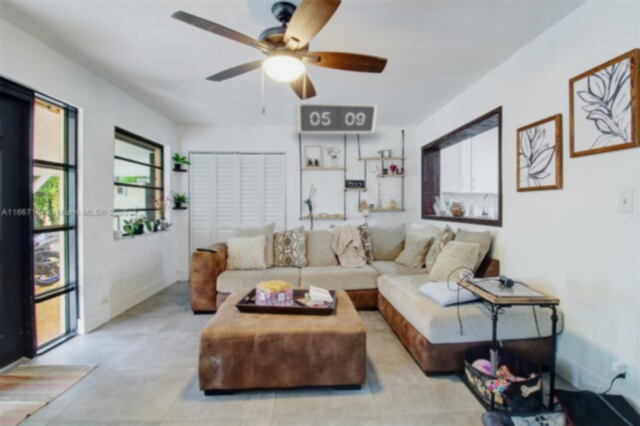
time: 5:09
